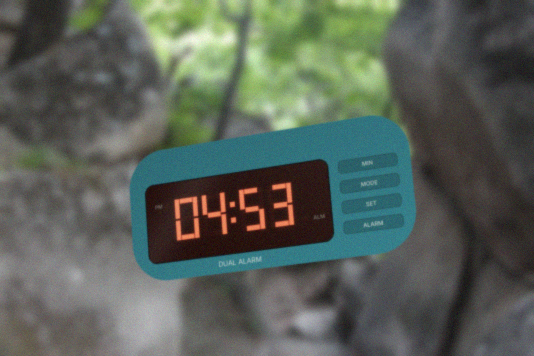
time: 4:53
